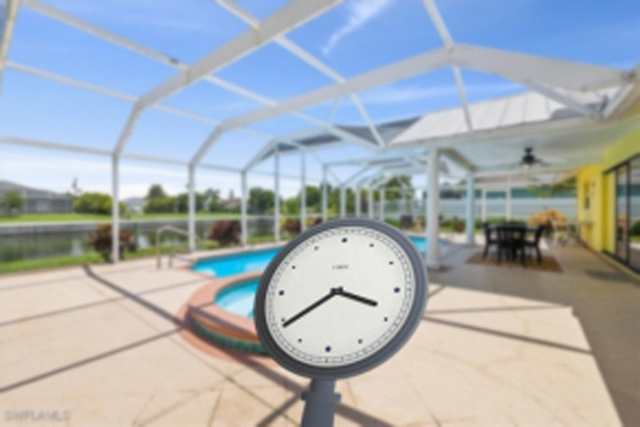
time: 3:39
